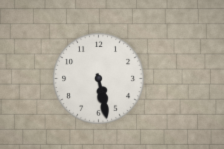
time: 5:28
